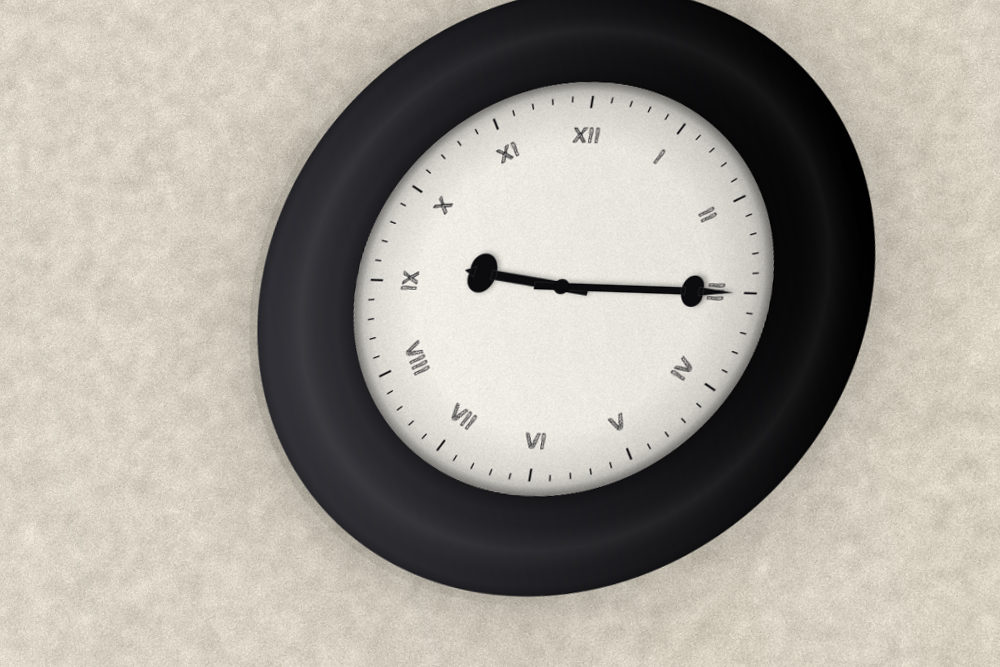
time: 9:15
